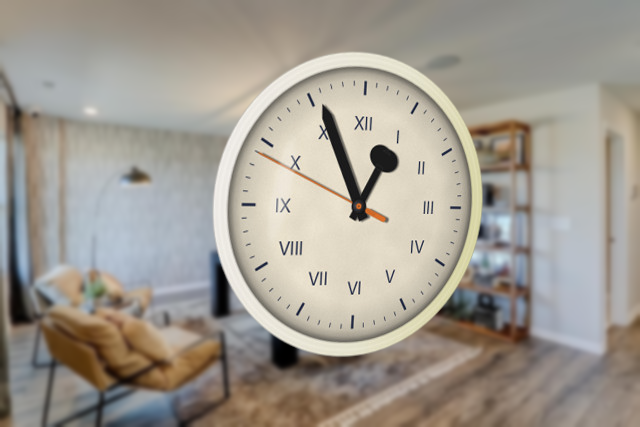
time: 12:55:49
